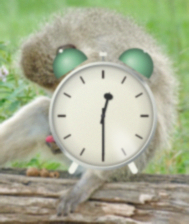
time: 12:30
